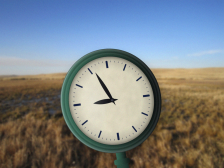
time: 8:56
